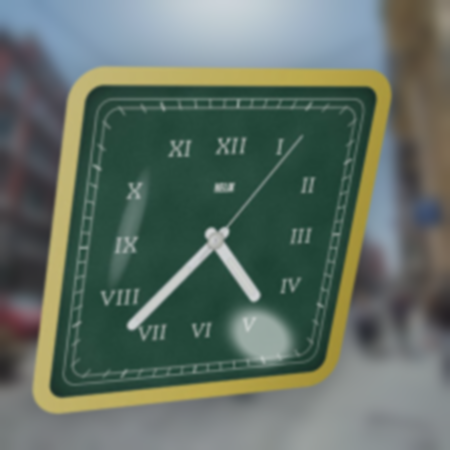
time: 4:37:06
